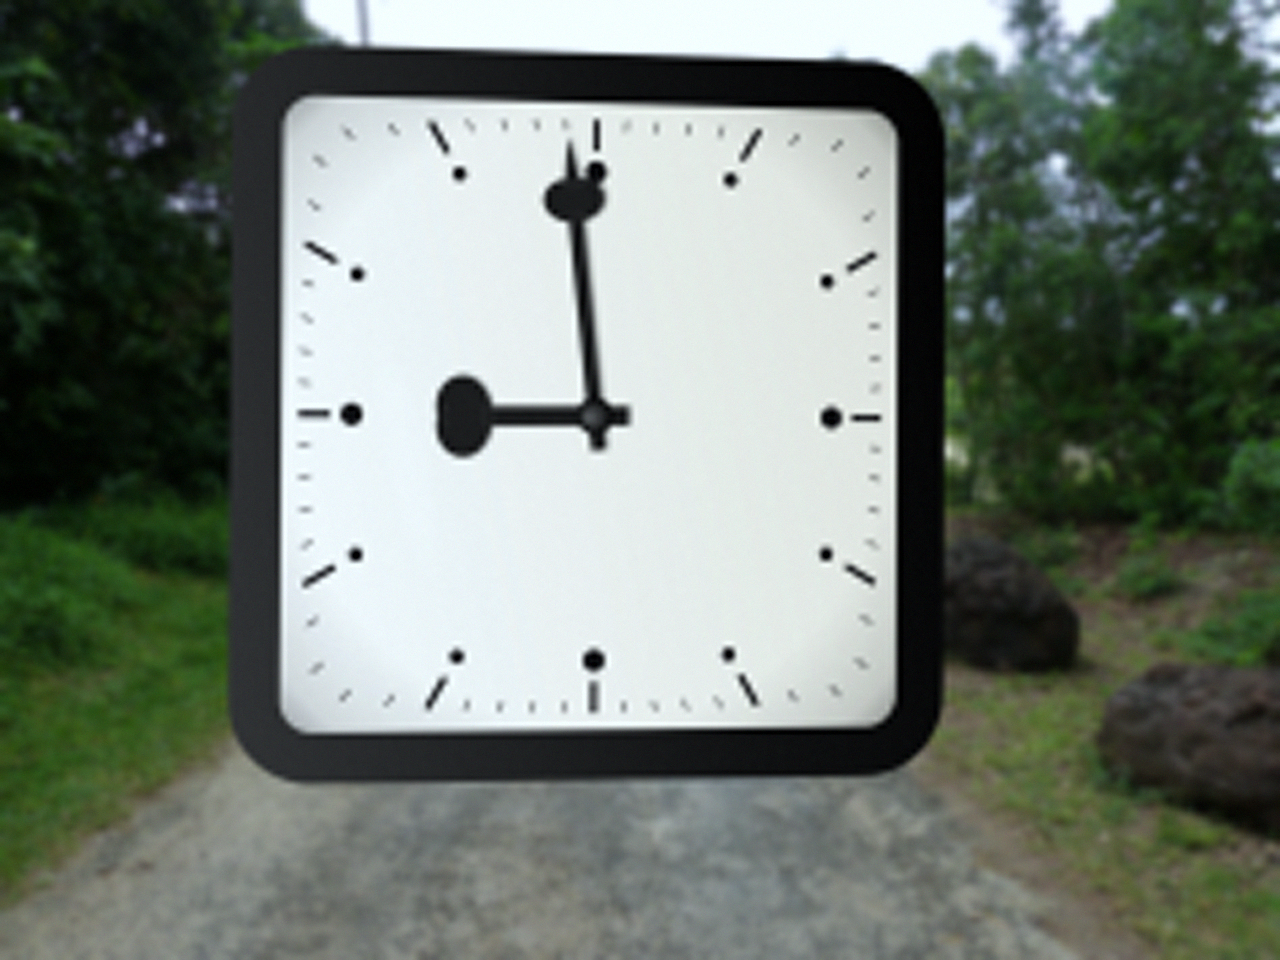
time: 8:59
